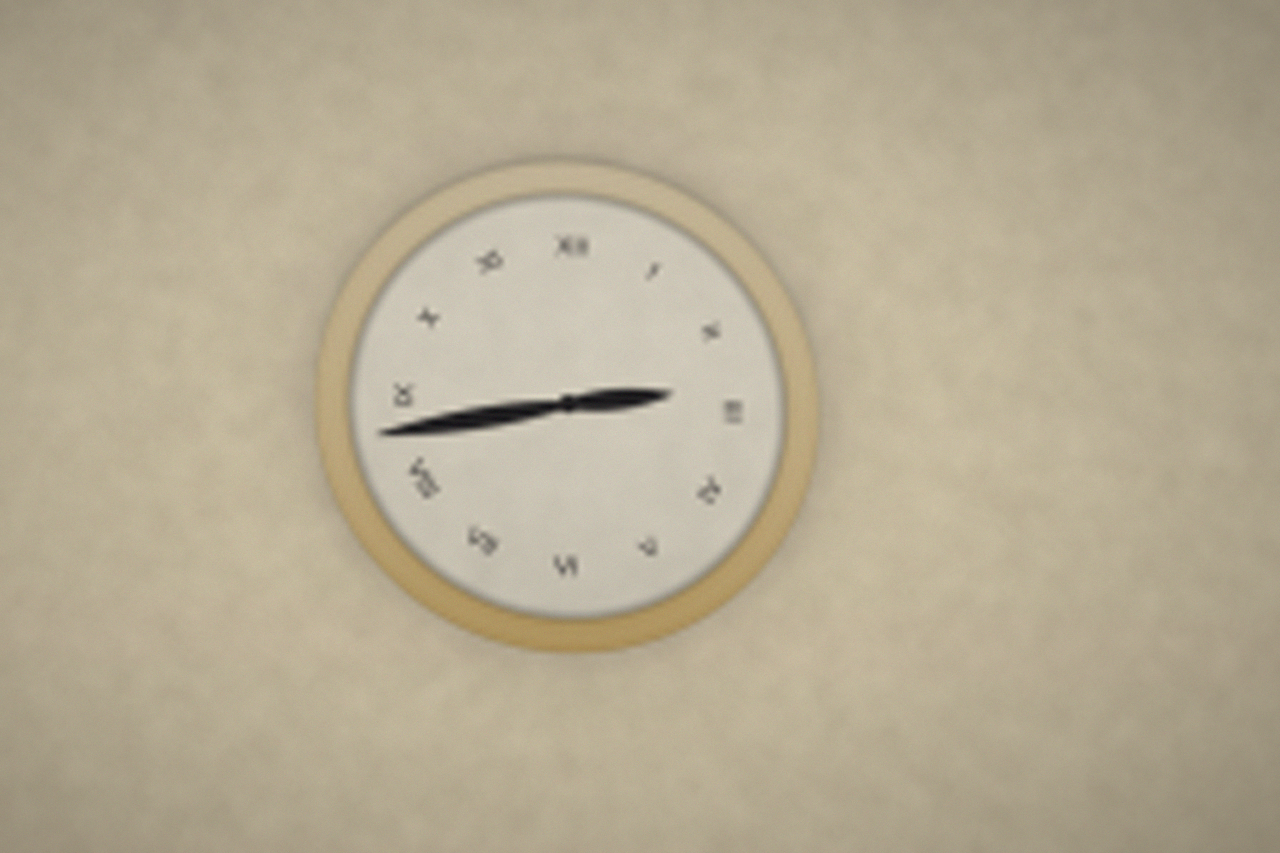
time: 2:43
